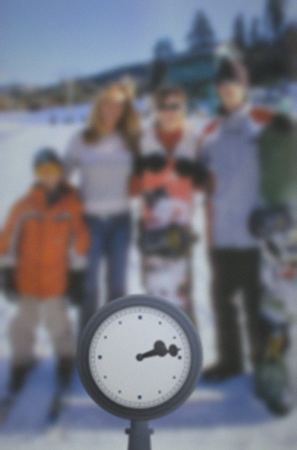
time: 2:13
